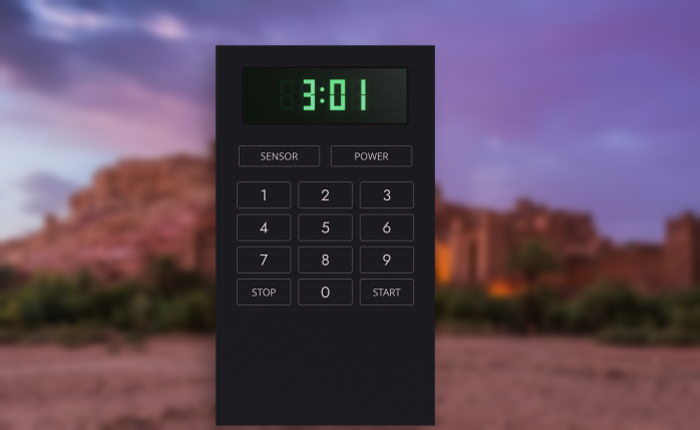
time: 3:01
